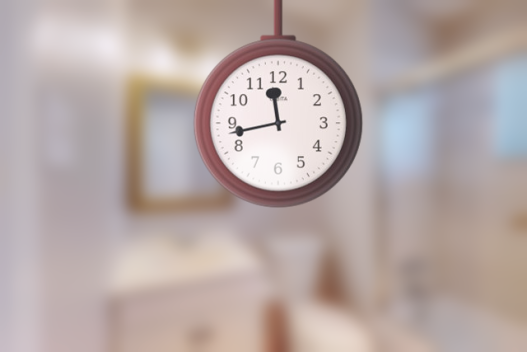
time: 11:43
